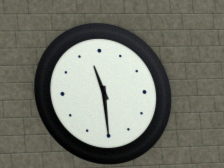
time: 11:30
